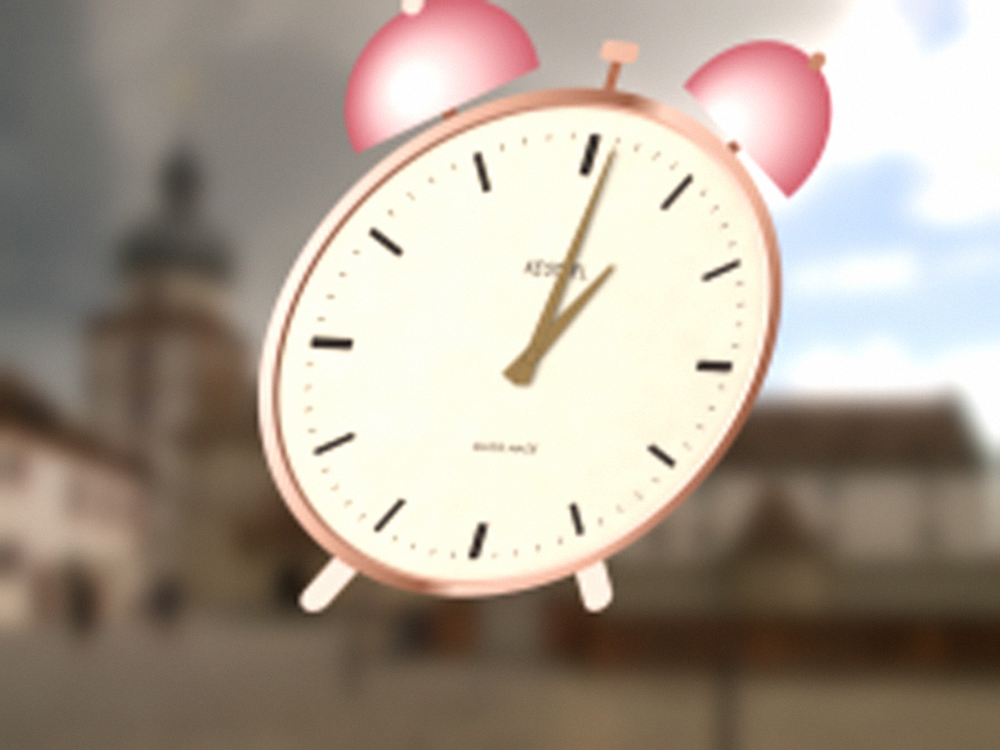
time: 1:01
